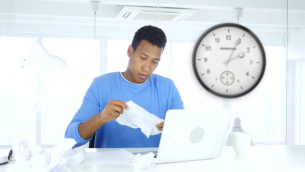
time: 2:04
